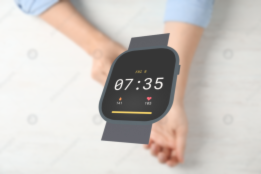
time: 7:35
